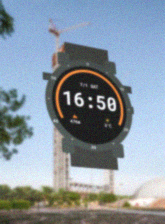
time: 16:50
